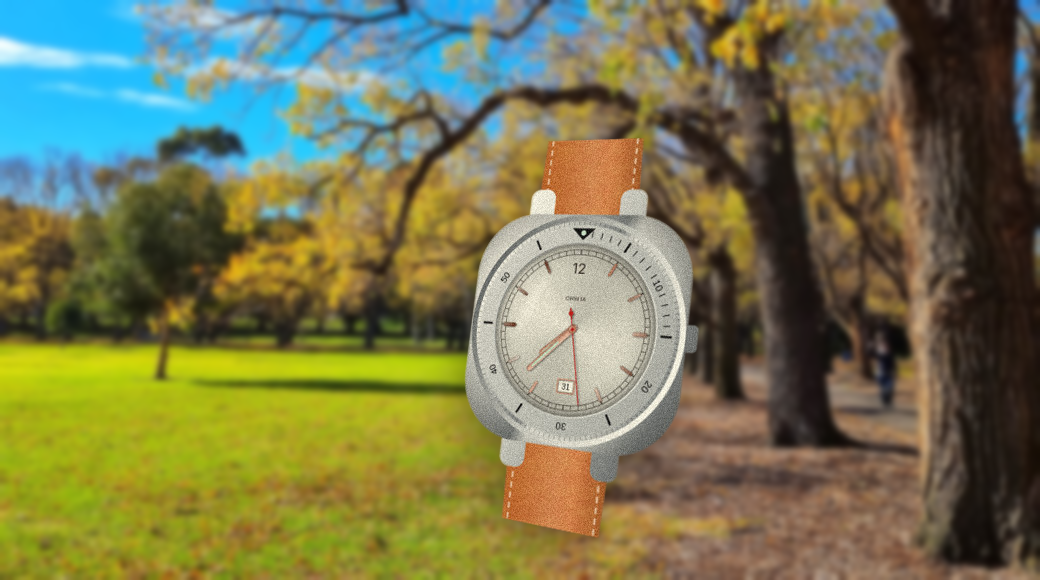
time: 7:37:28
